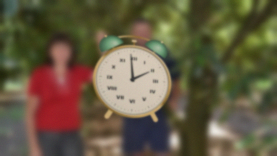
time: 1:59
